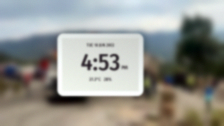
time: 4:53
